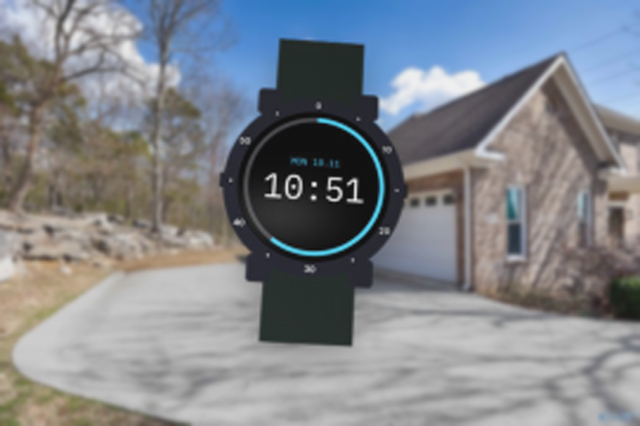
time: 10:51
